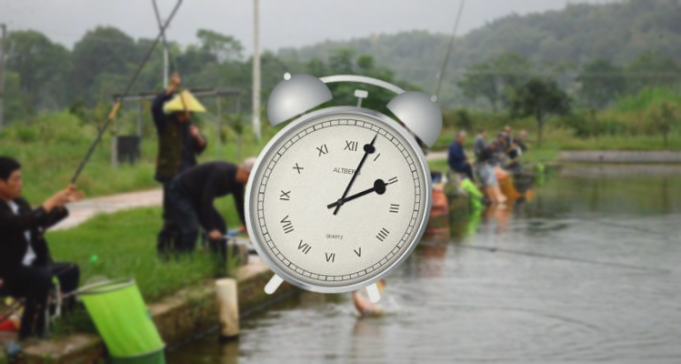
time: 2:03
